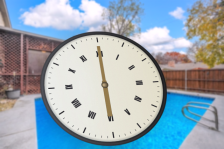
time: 6:00
